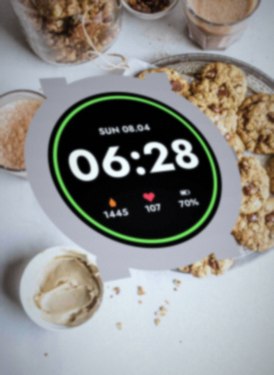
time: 6:28
